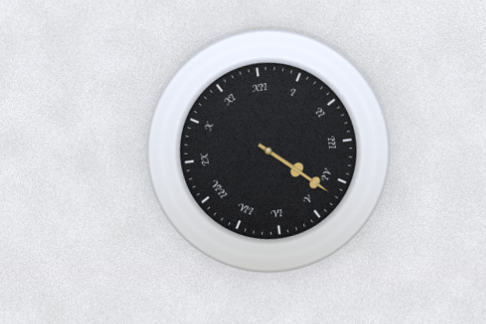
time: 4:22
